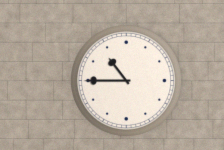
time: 10:45
